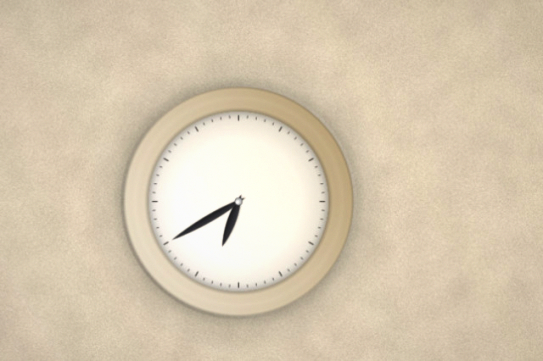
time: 6:40
